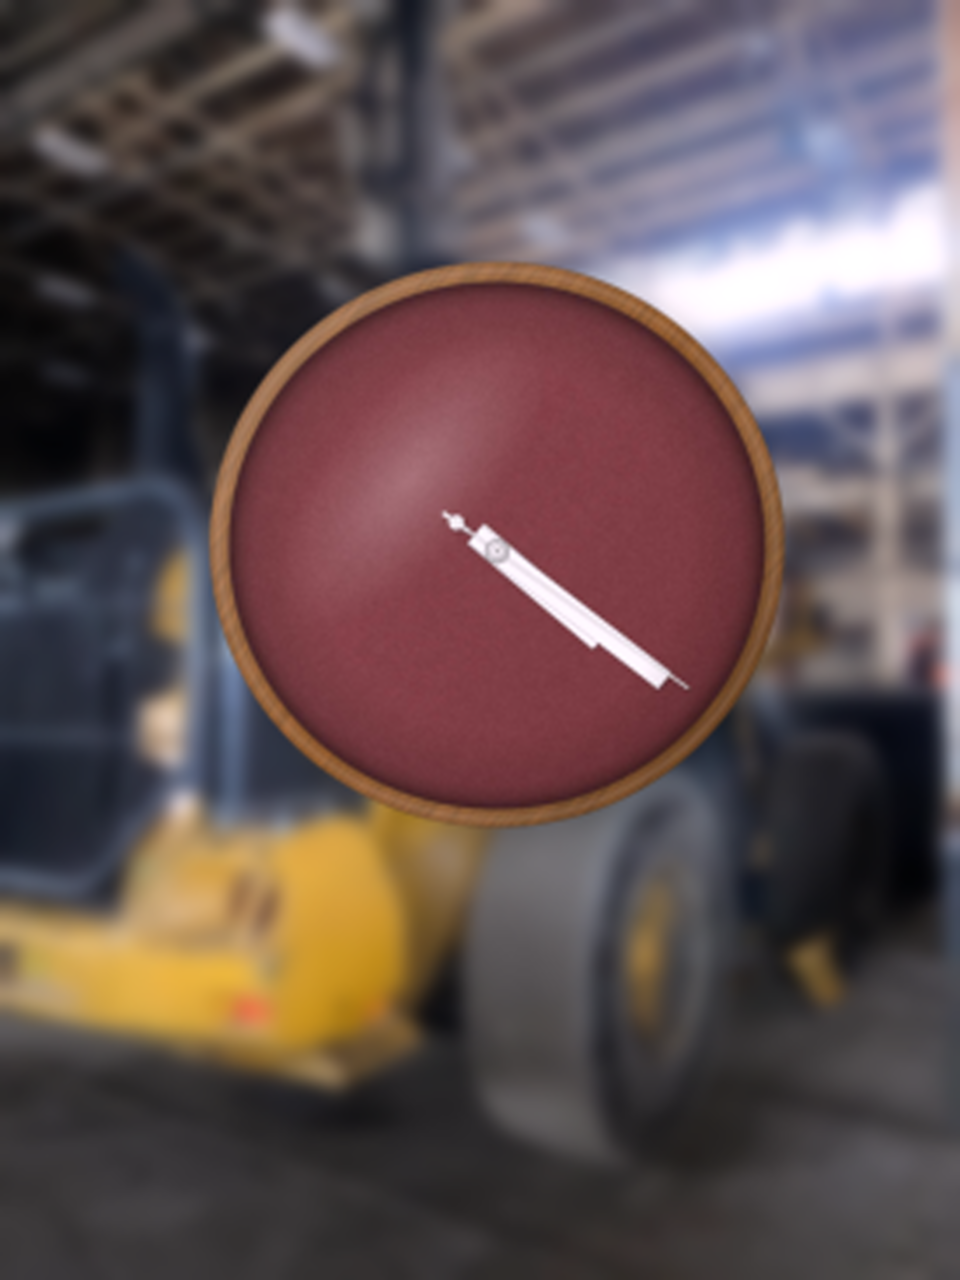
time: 4:21:21
